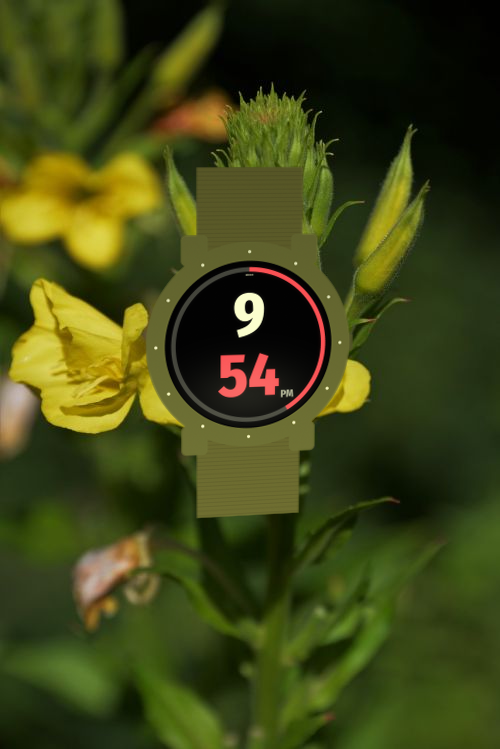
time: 9:54
